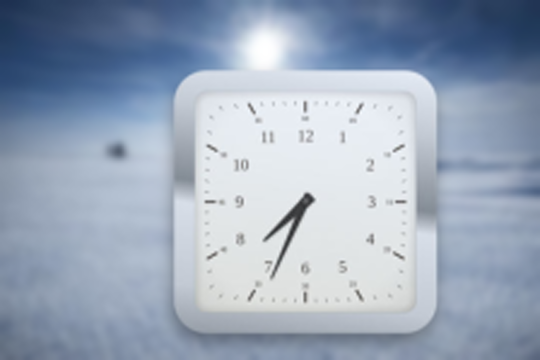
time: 7:34
